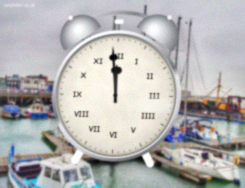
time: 11:59
